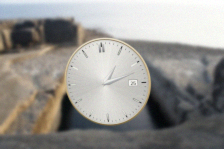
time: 1:12
